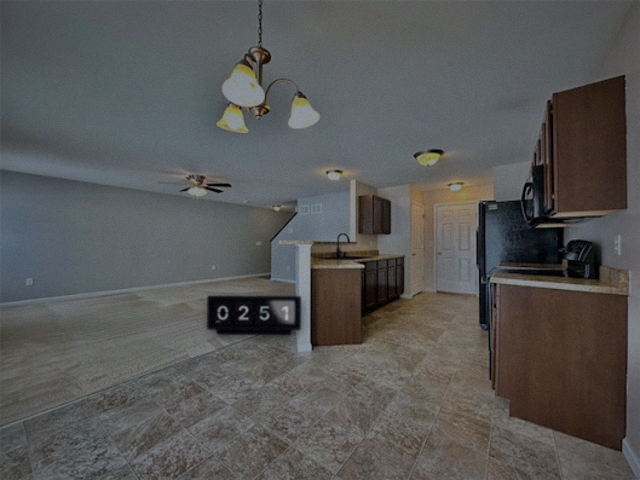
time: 2:51
